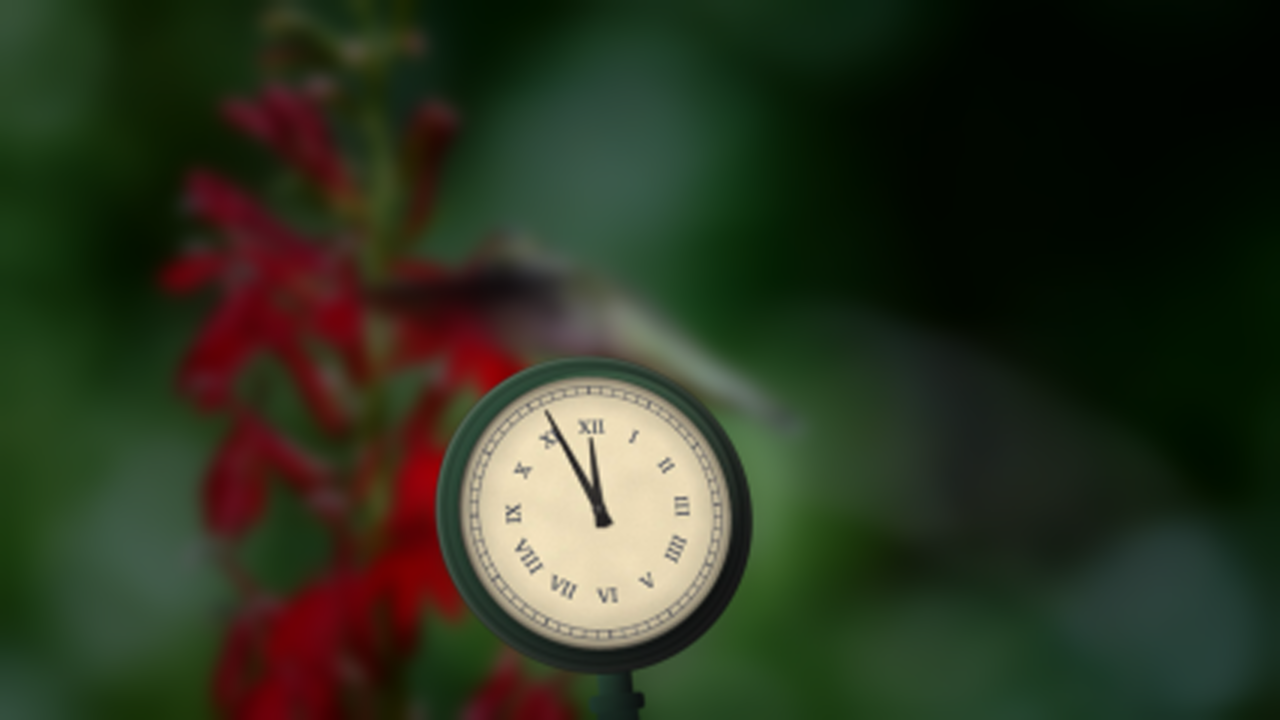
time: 11:56
